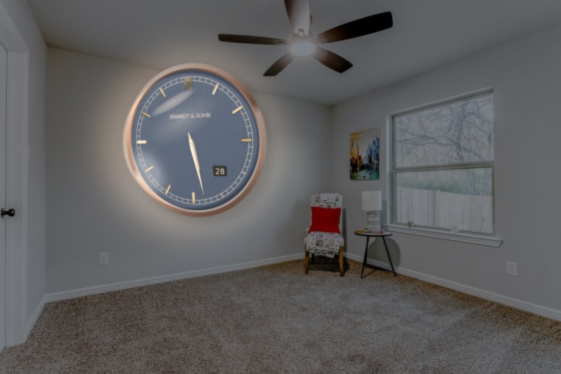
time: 5:28
